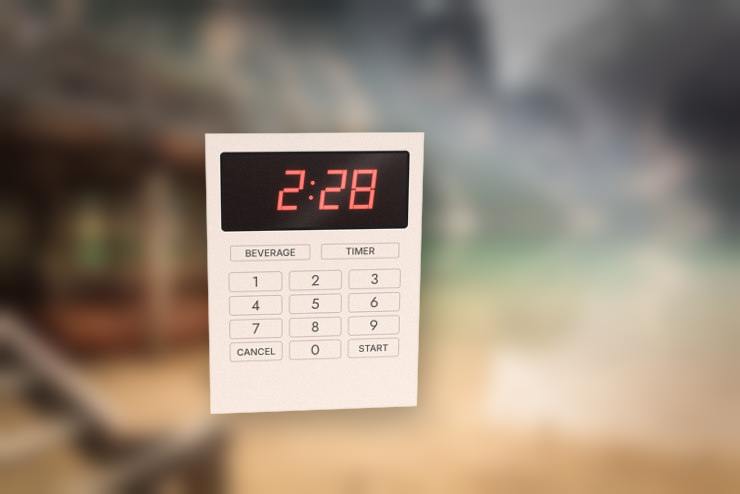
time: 2:28
